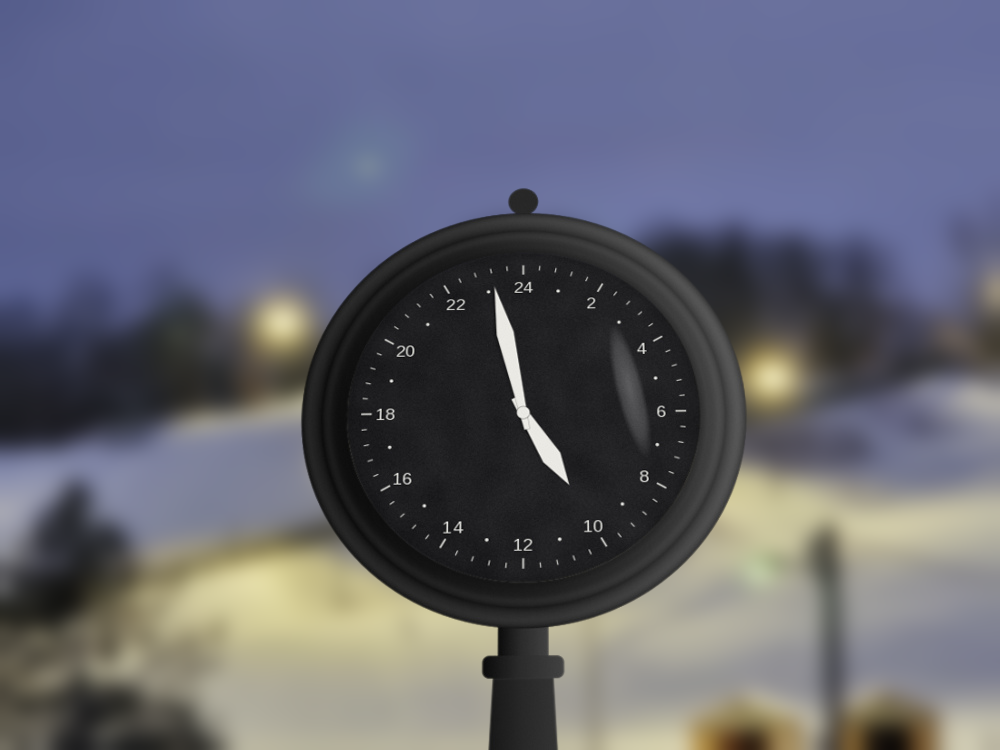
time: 9:58
